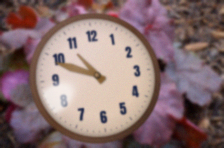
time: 10:49
